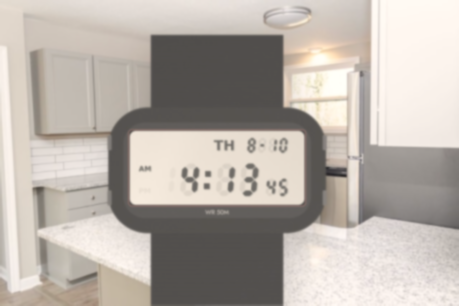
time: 4:13:45
